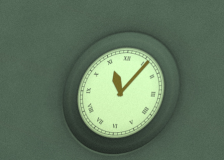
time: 11:06
